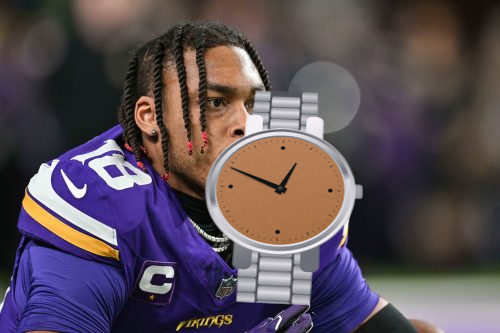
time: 12:49
